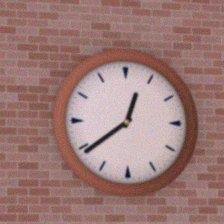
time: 12:39
